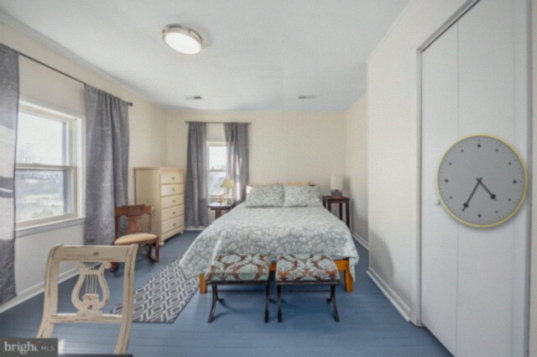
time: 4:35
